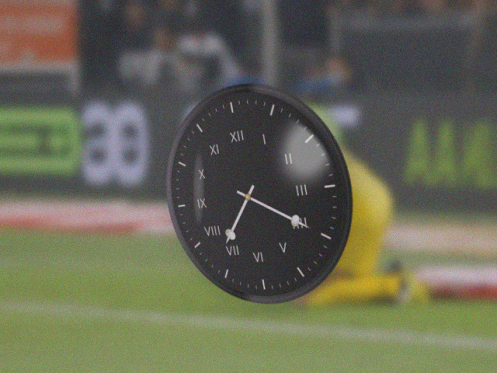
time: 7:20
